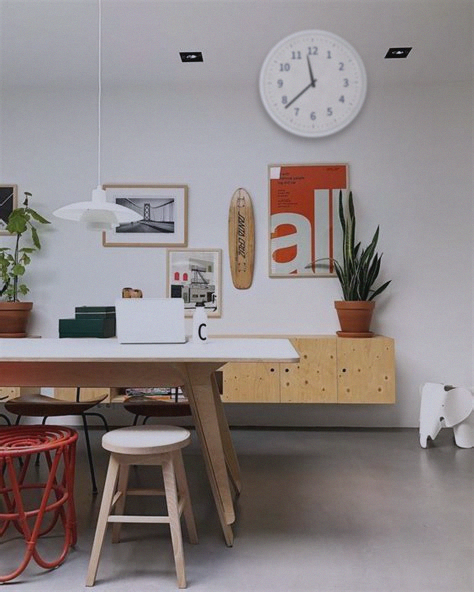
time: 11:38
